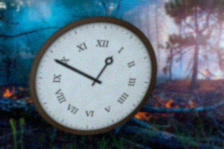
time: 12:49
